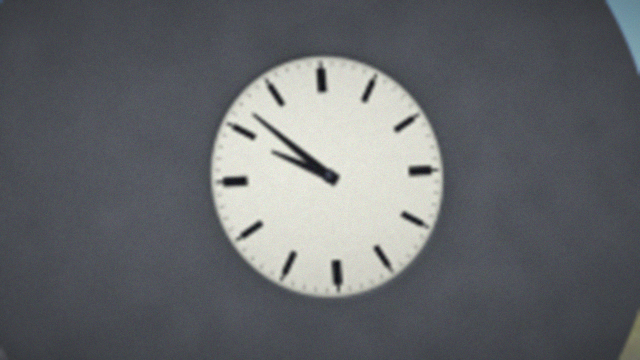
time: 9:52
